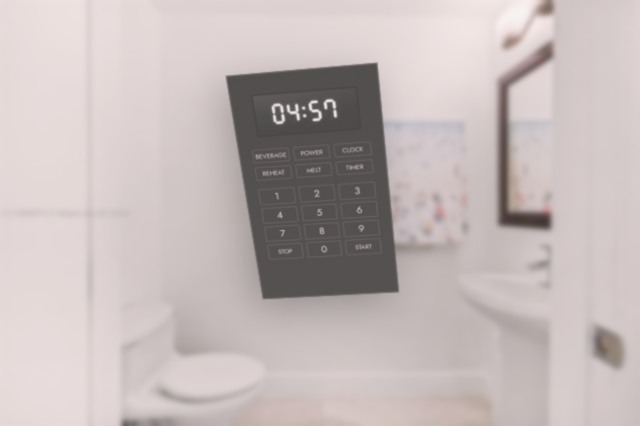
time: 4:57
